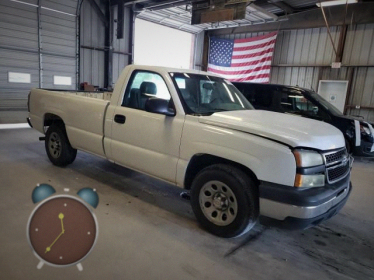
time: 11:36
